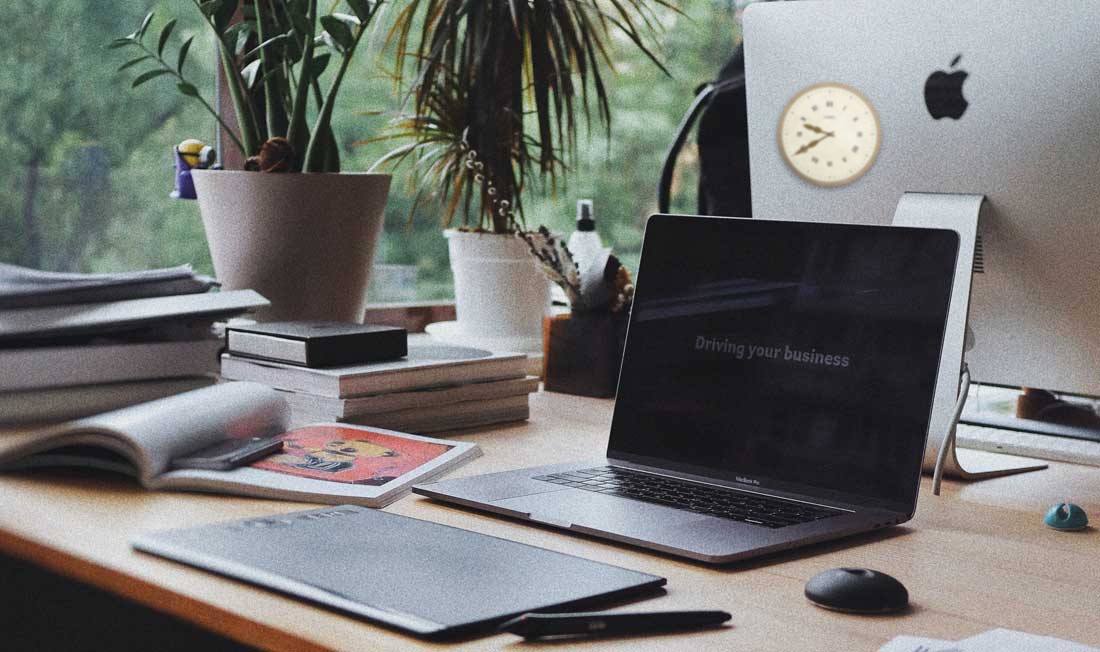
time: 9:40
